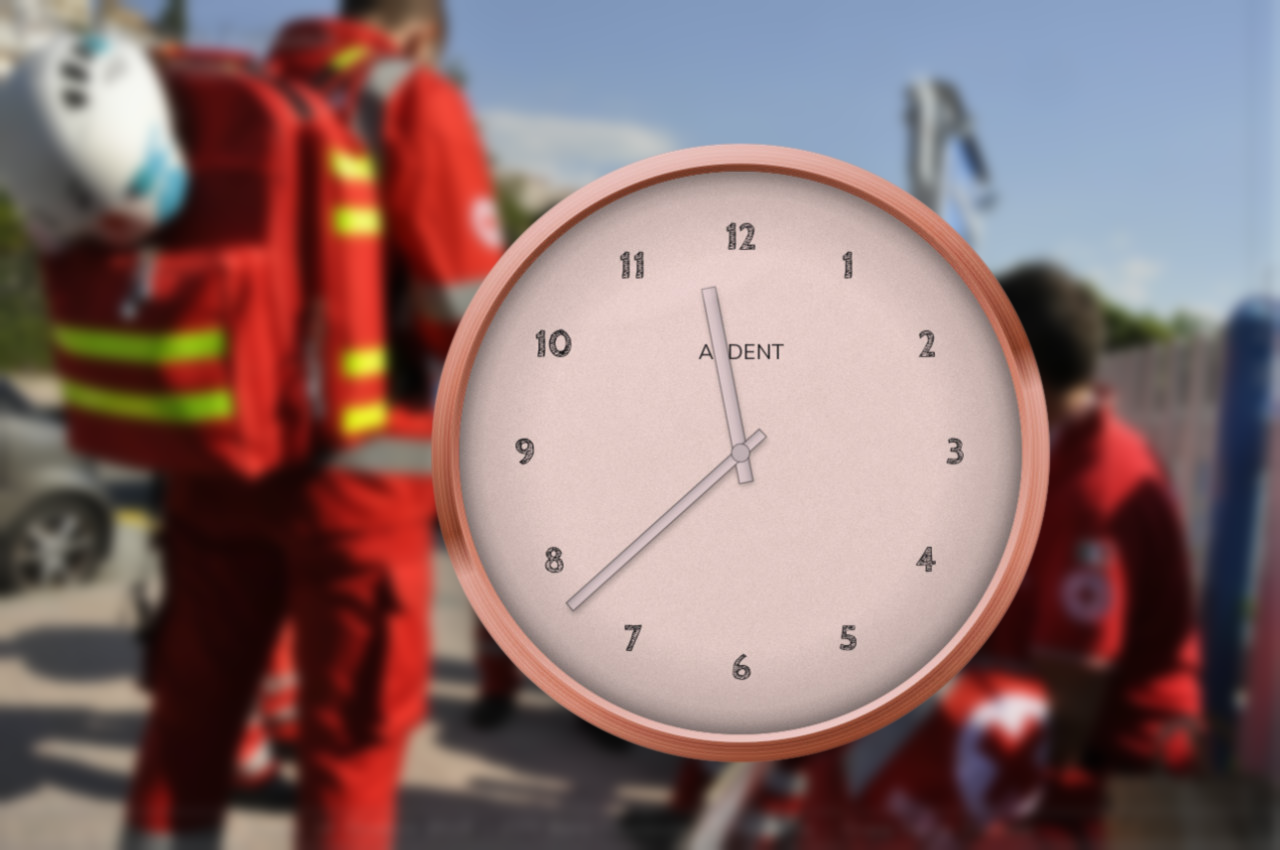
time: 11:38
